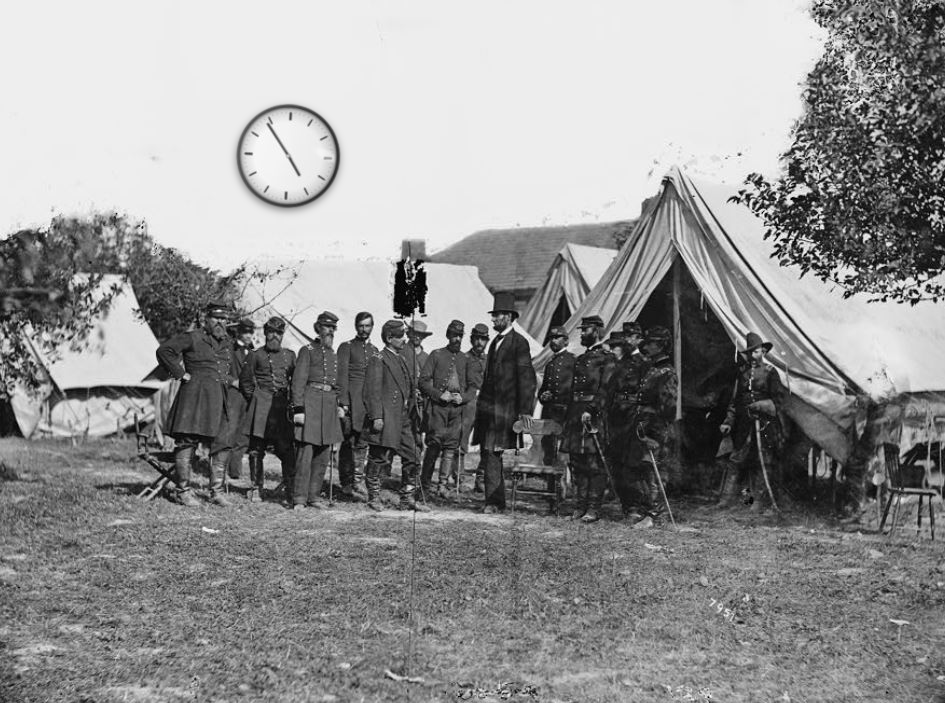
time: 4:54
